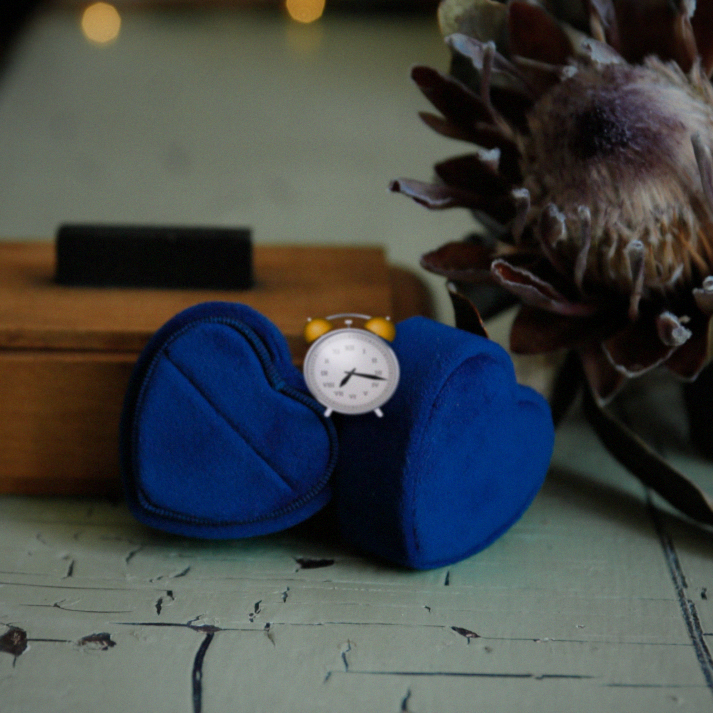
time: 7:17
